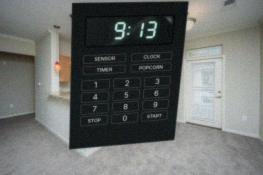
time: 9:13
